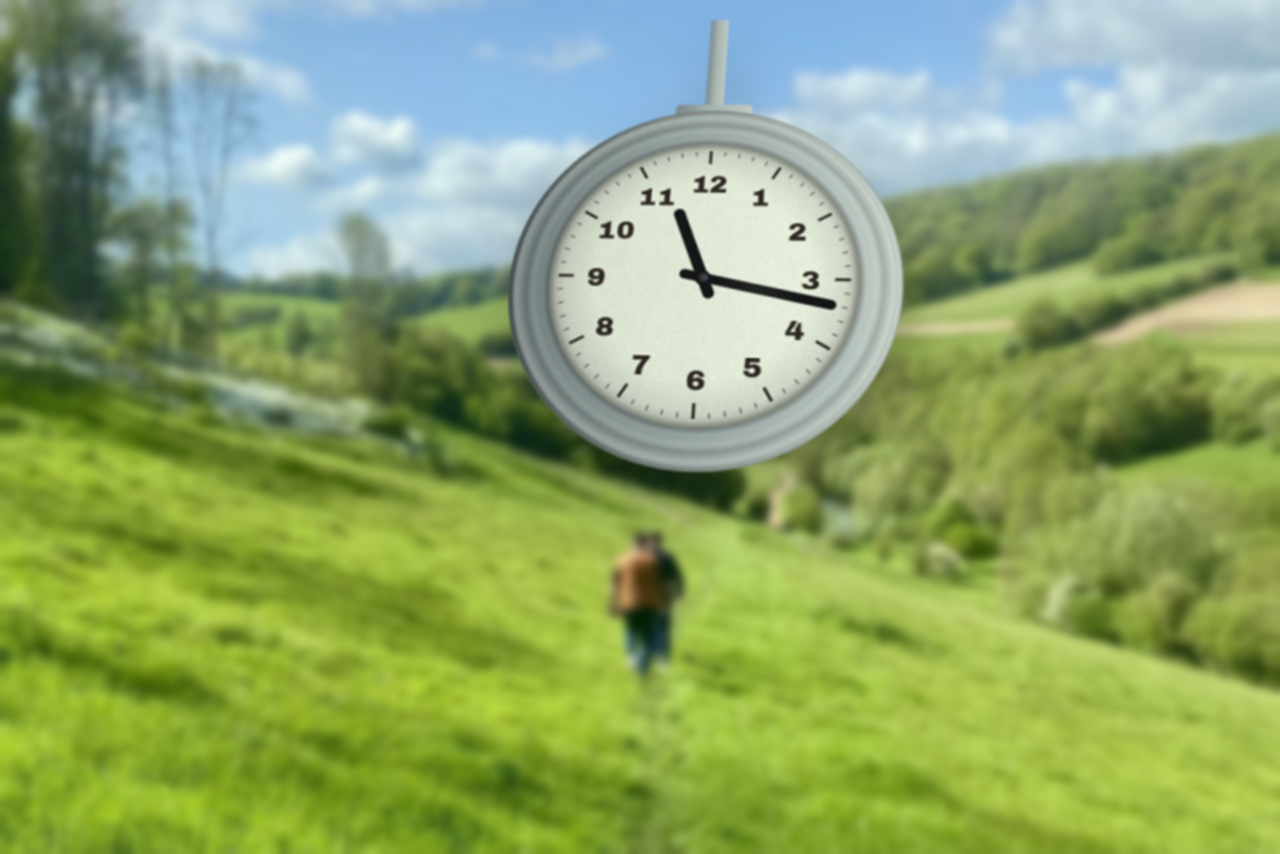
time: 11:17
